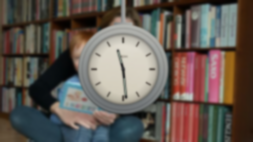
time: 11:29
